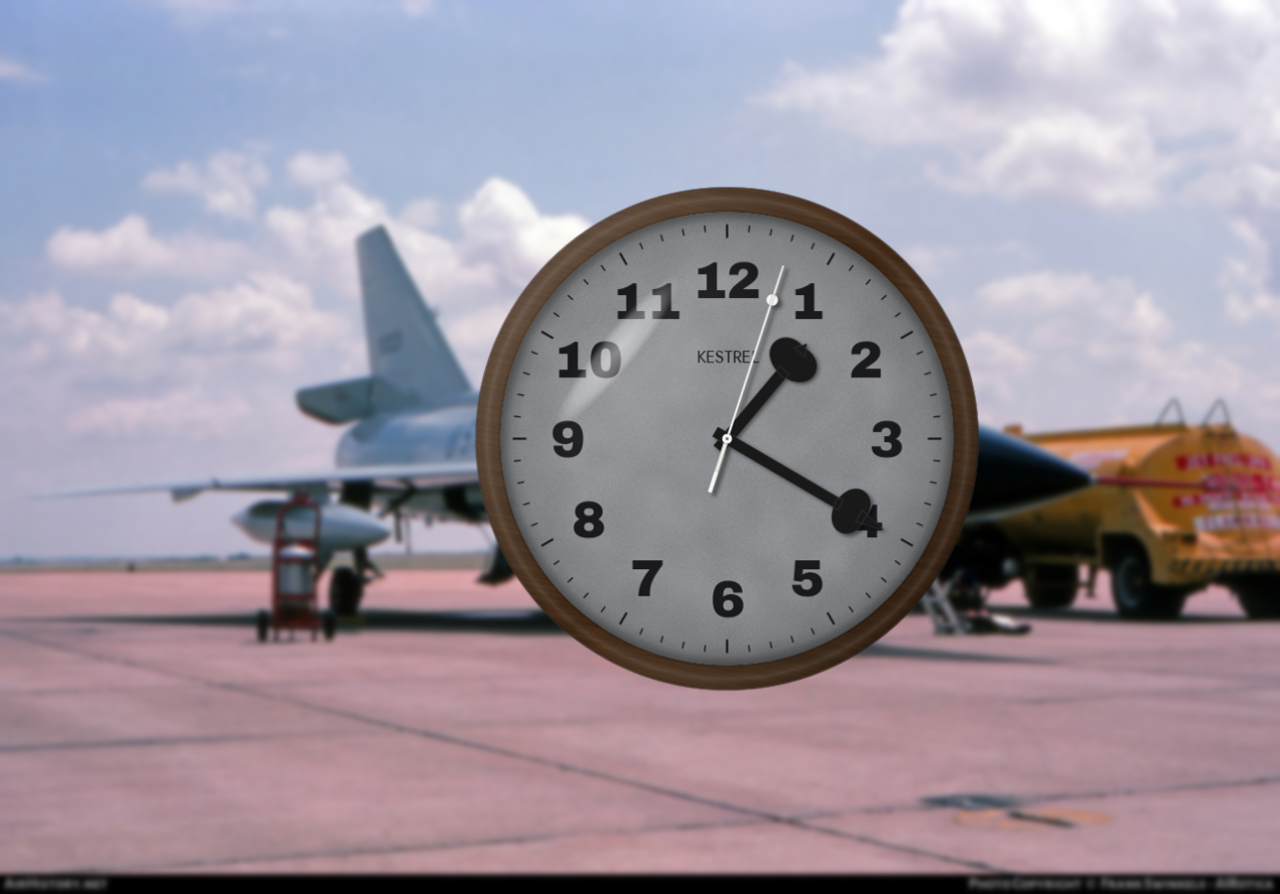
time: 1:20:03
